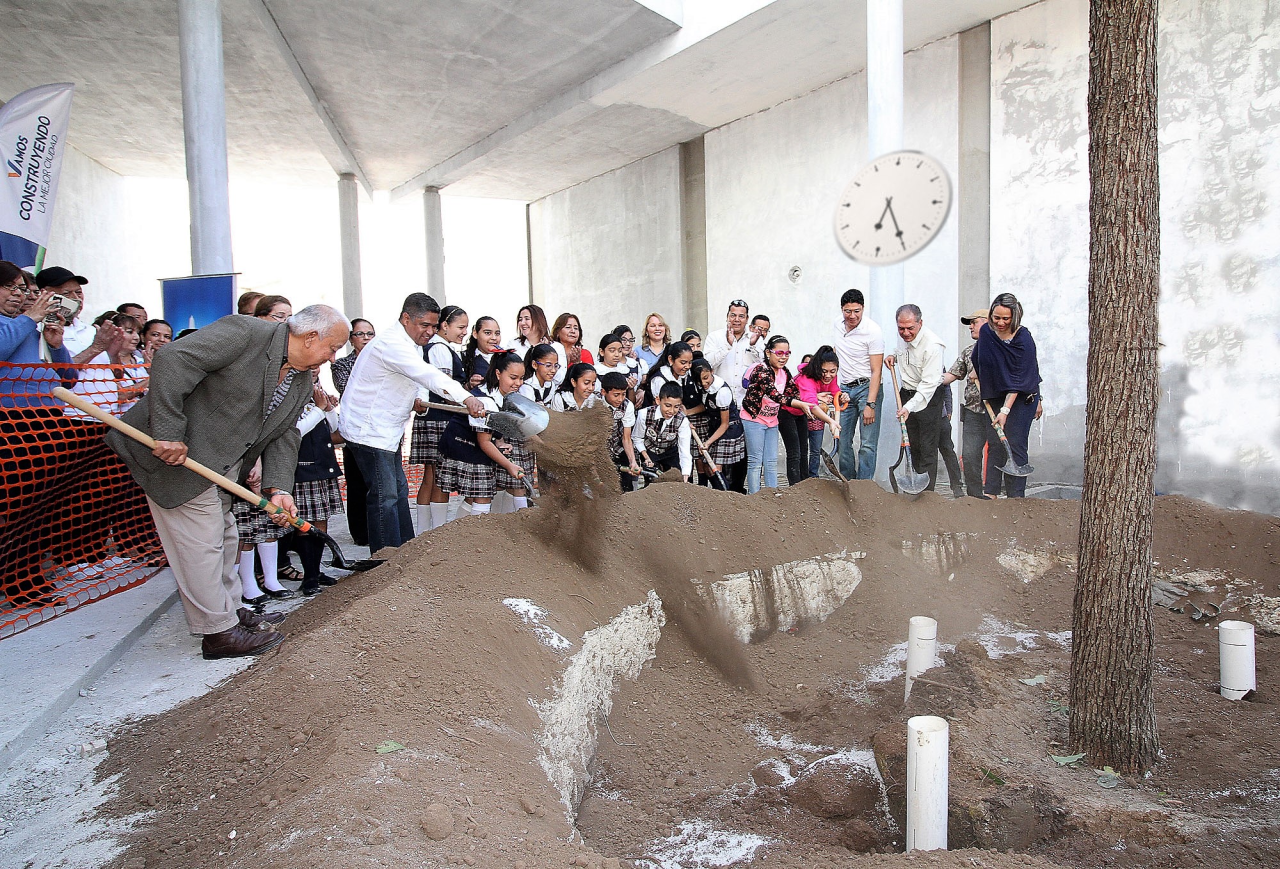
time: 6:25
